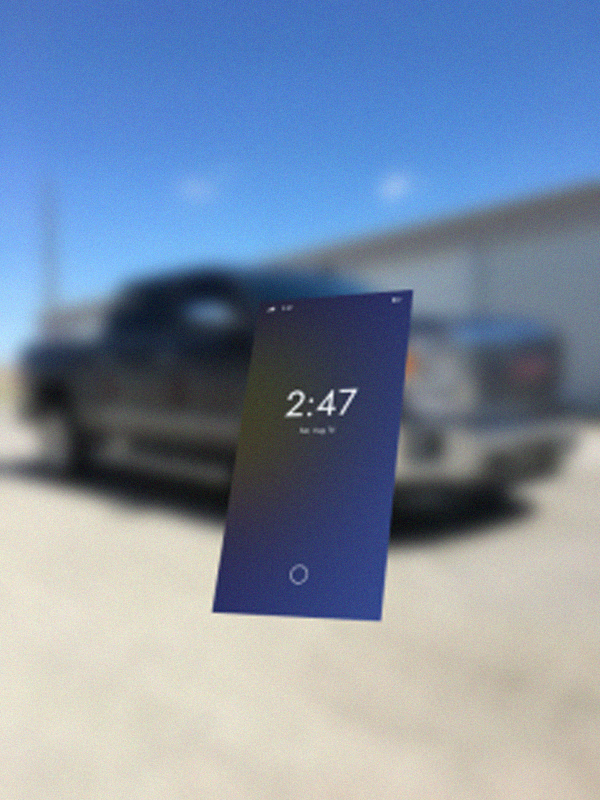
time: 2:47
